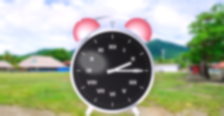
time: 2:15
